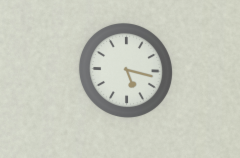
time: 5:17
